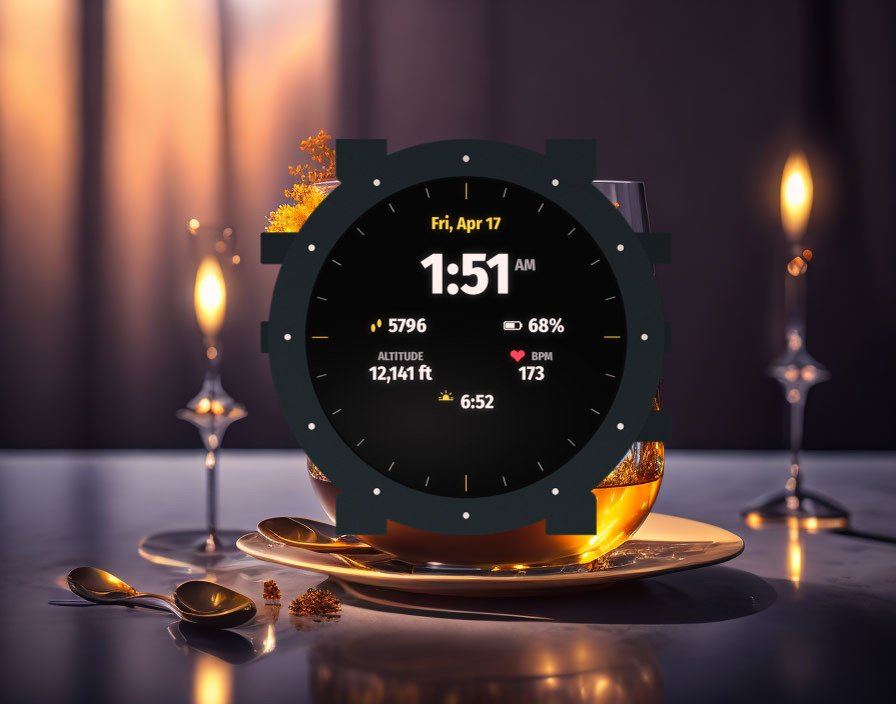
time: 1:51
